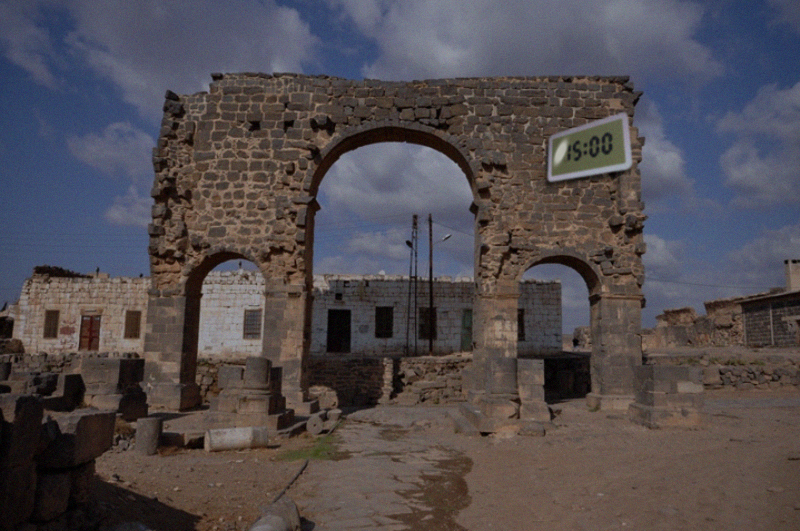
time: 15:00
